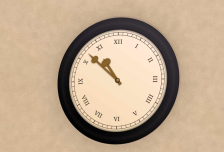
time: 10:52
